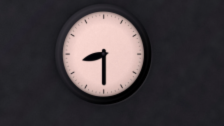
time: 8:30
